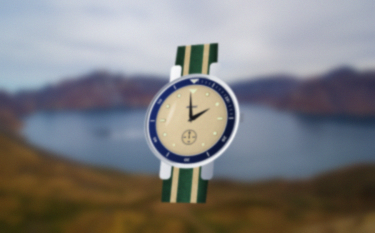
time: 1:59
